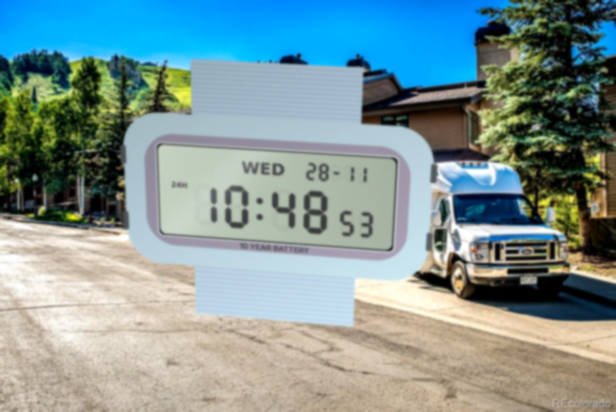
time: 10:48:53
